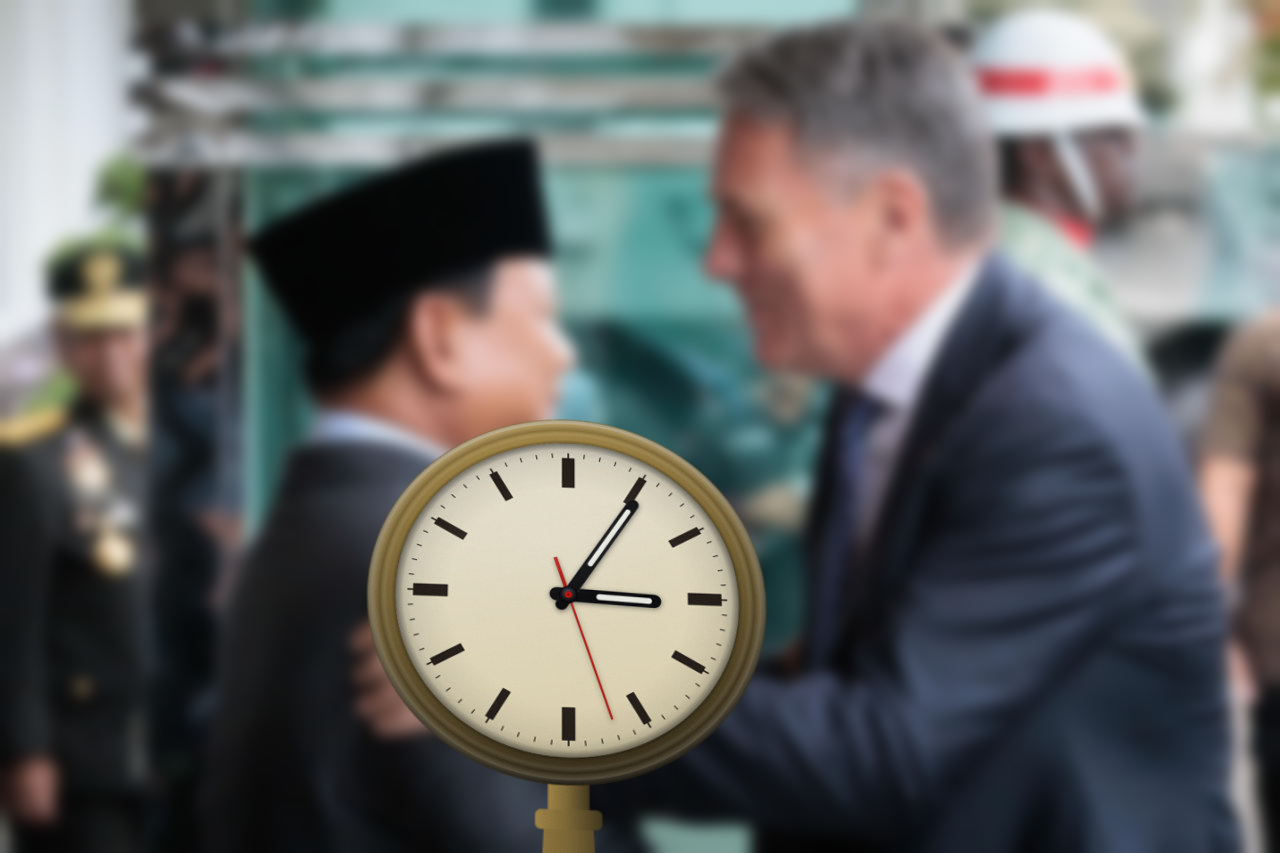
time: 3:05:27
